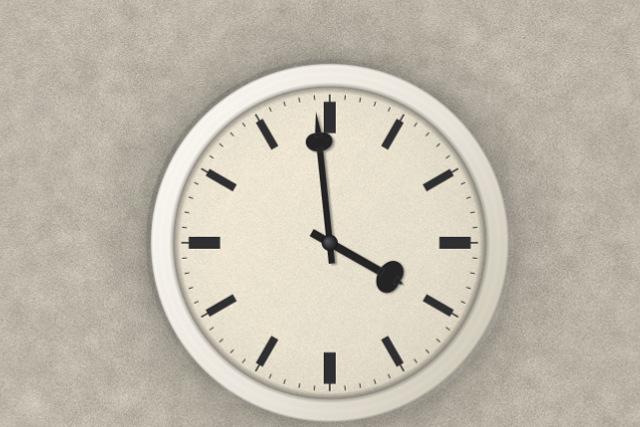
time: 3:59
